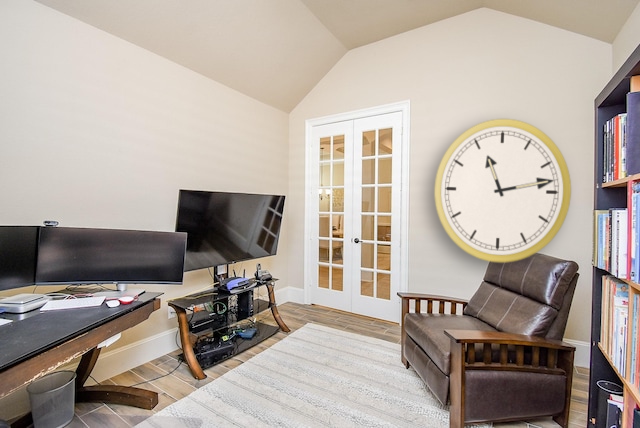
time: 11:13
